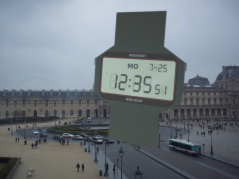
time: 12:35:51
